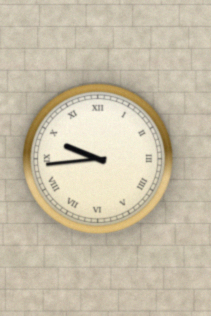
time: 9:44
